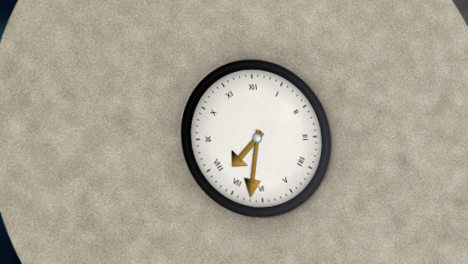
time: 7:32
